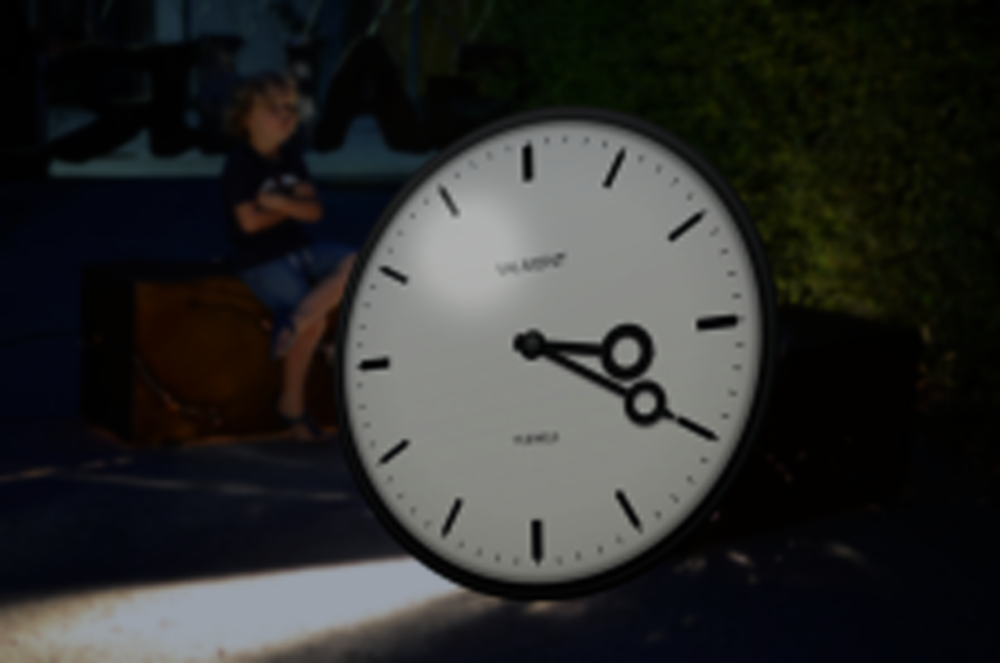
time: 3:20
